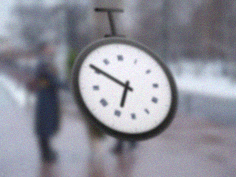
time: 6:51
